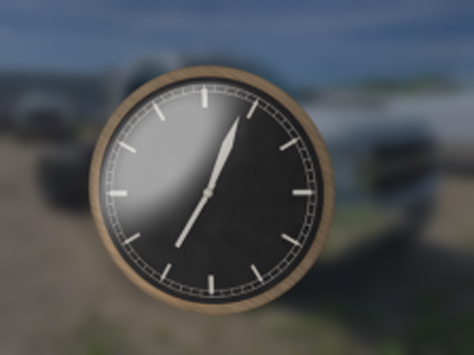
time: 7:04
